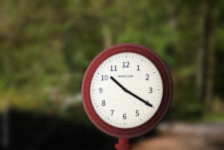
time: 10:20
